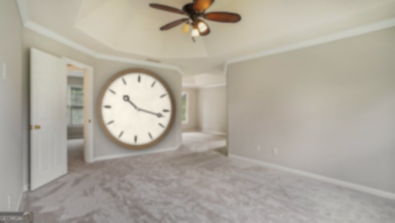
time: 10:17
